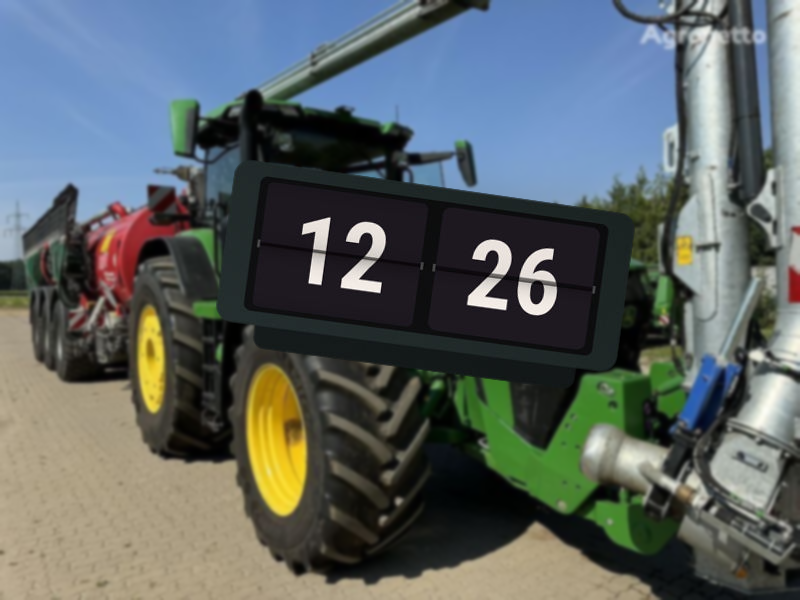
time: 12:26
